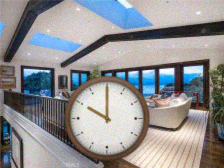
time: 10:00
